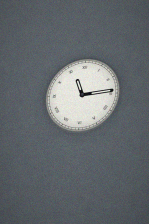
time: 11:14
